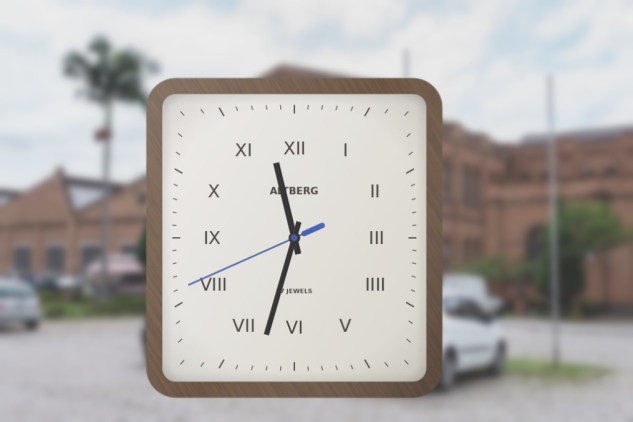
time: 11:32:41
